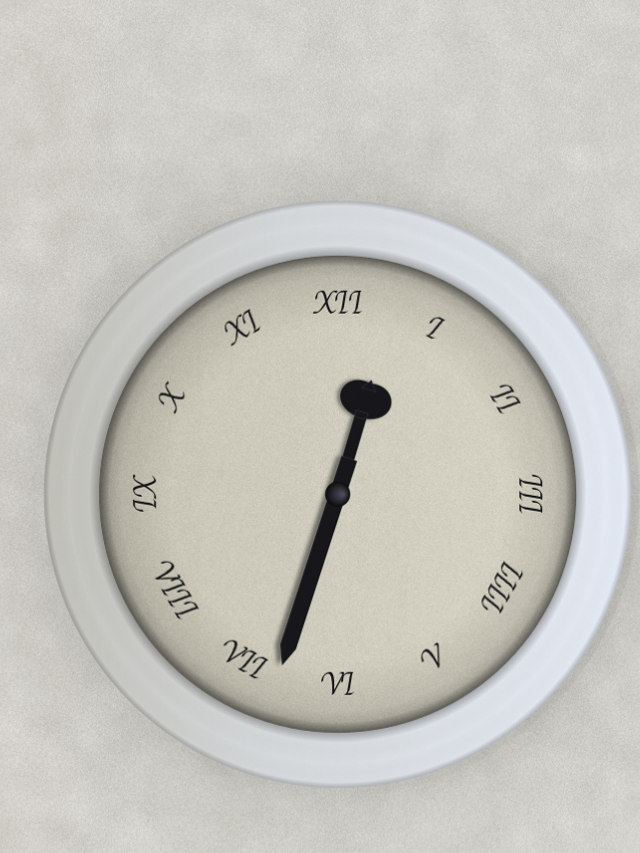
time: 12:33
